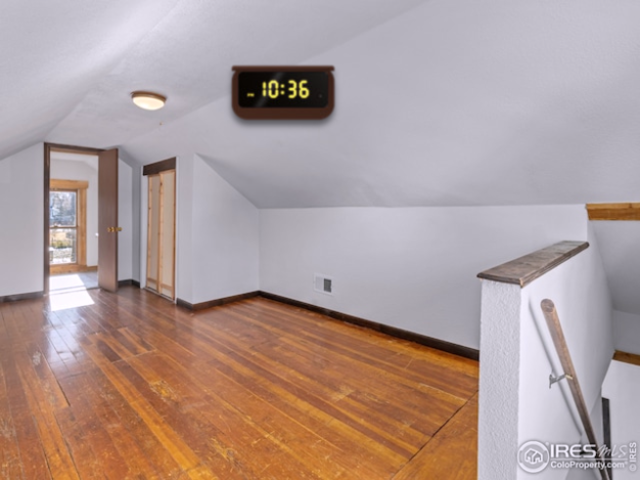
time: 10:36
